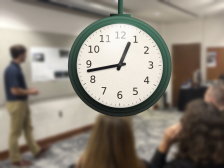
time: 12:43
